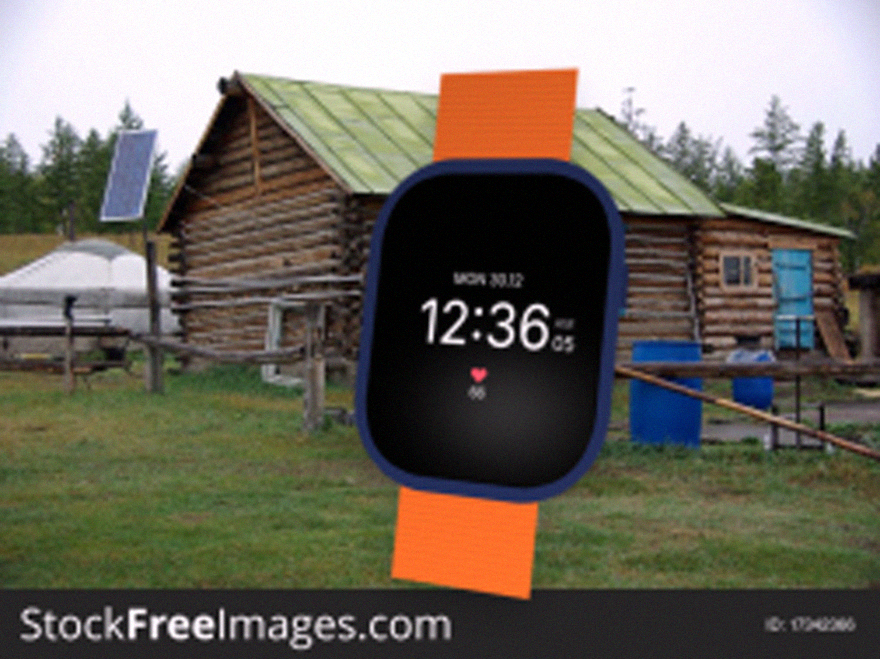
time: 12:36
